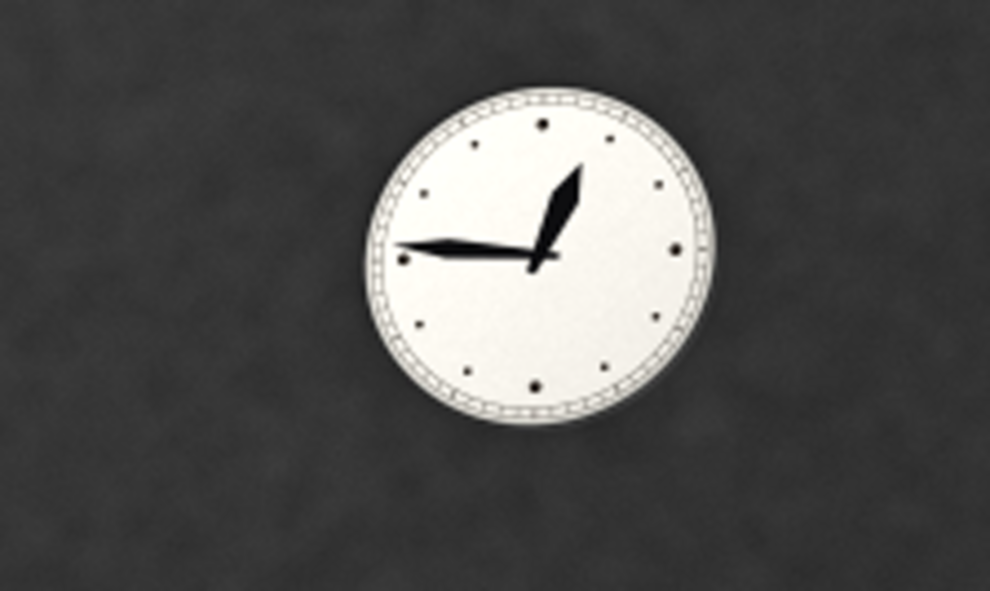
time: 12:46
